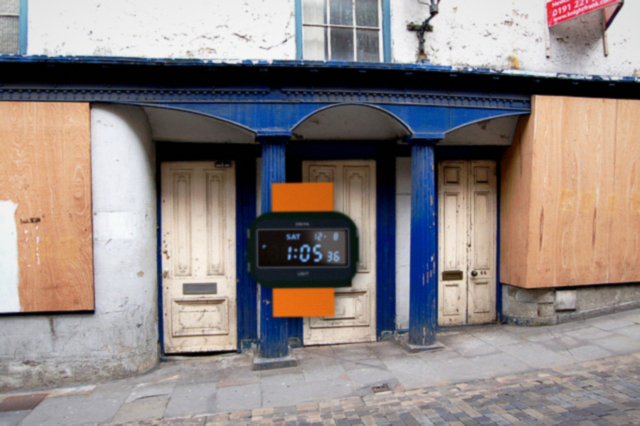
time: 1:05
